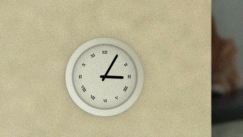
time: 3:05
